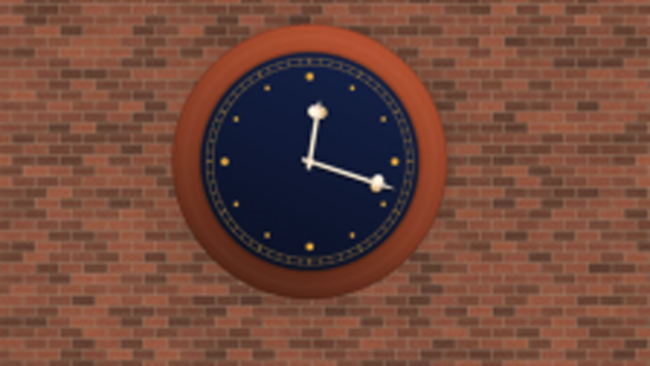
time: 12:18
